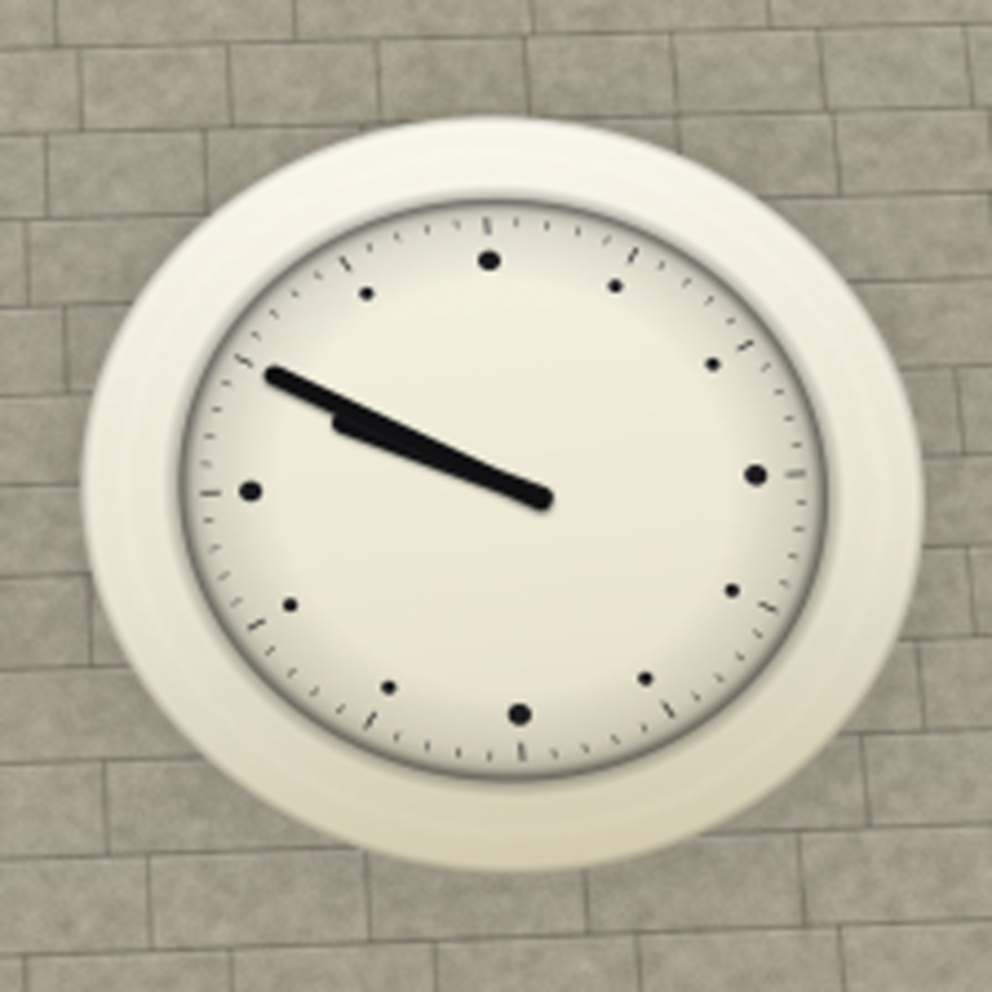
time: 9:50
